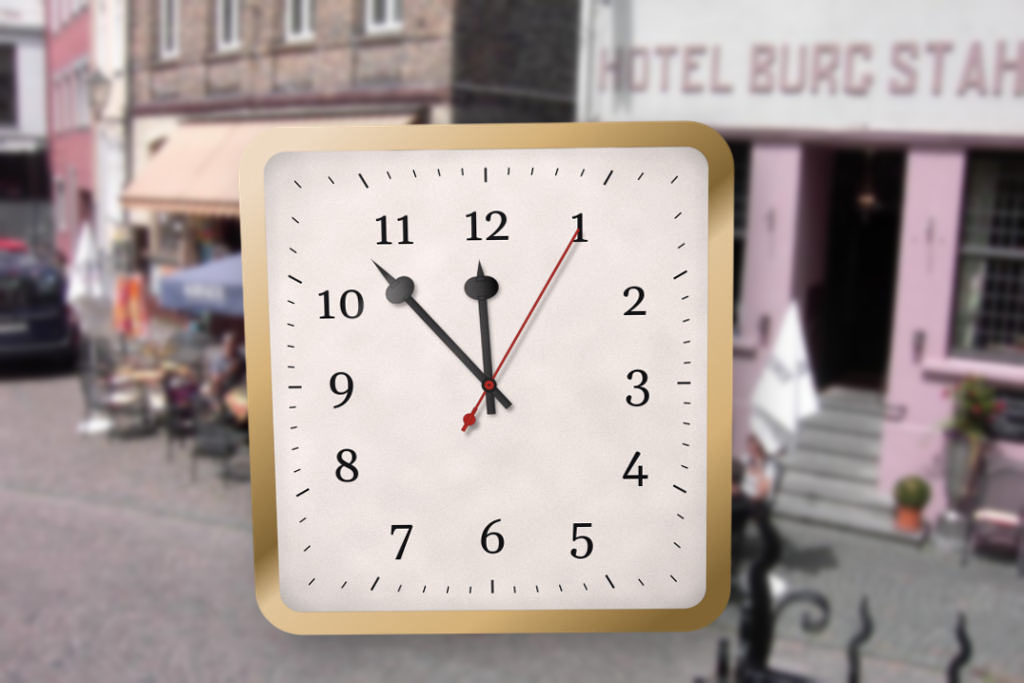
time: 11:53:05
